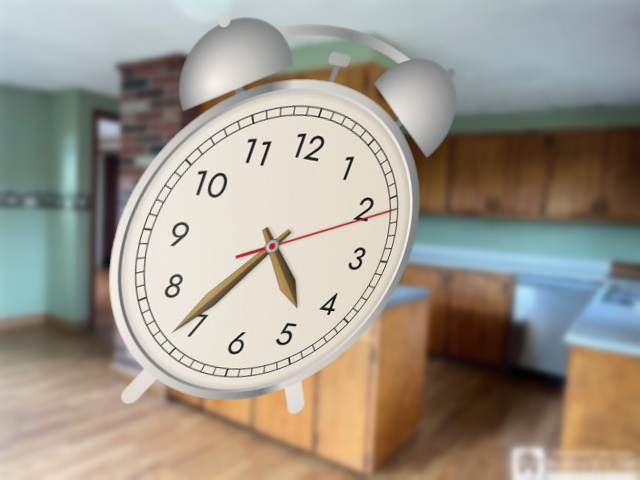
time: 4:36:11
